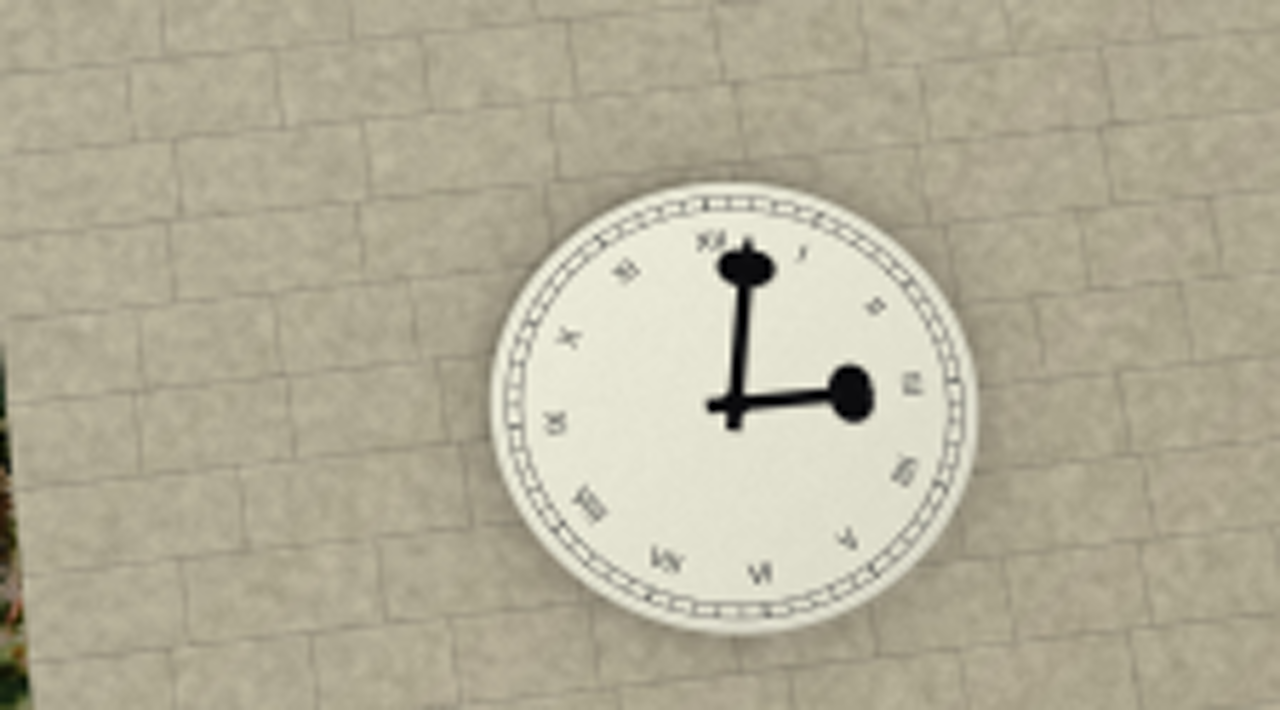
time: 3:02
